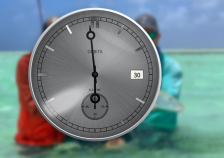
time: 5:59
